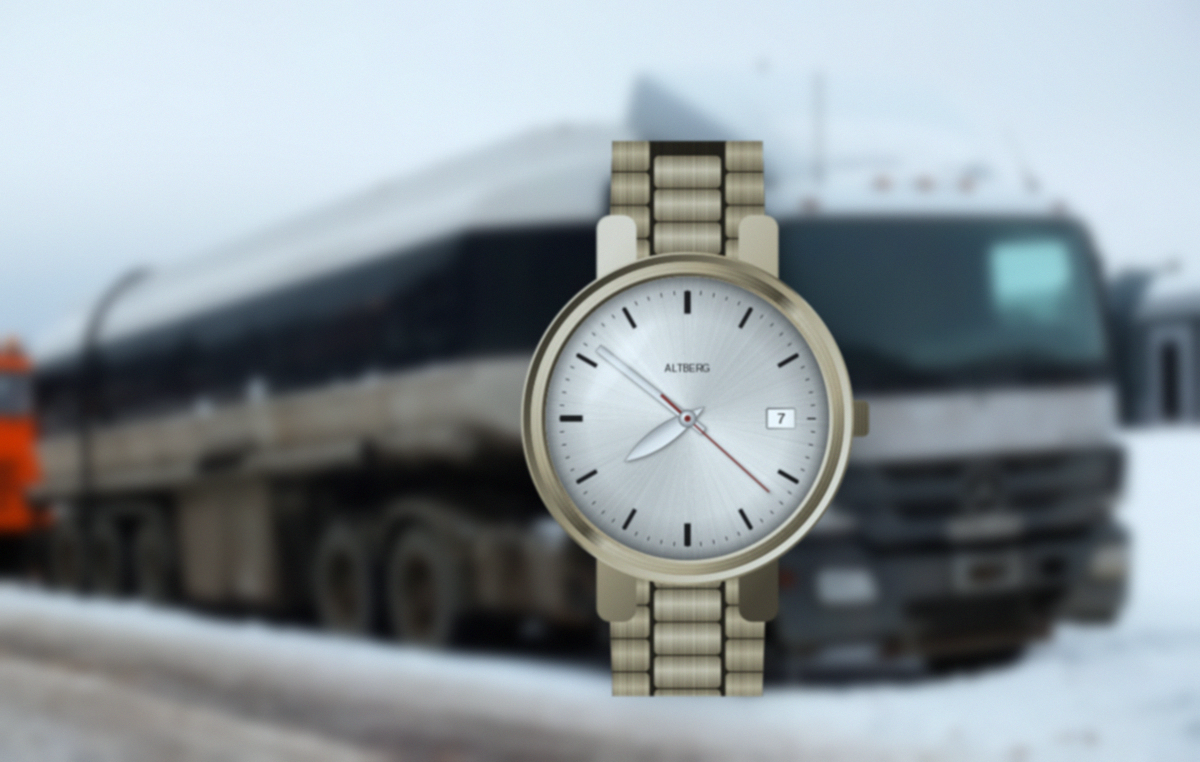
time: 7:51:22
